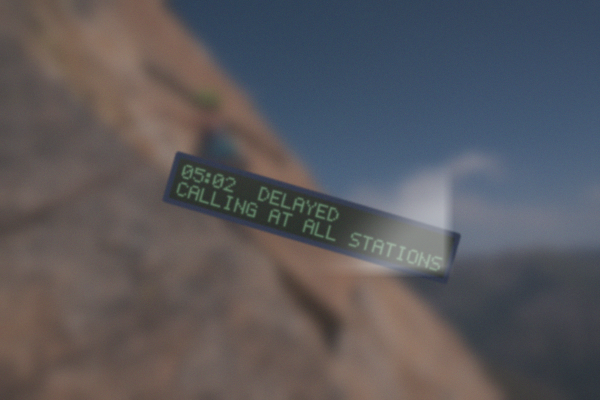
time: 5:02
